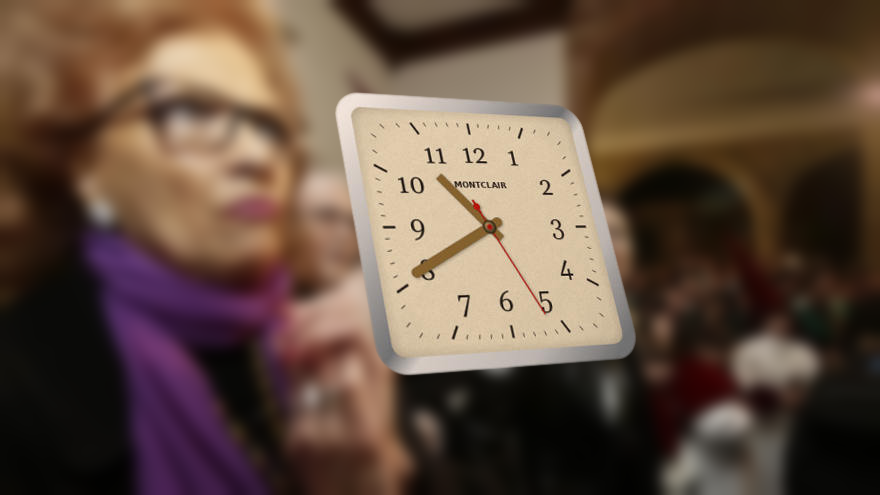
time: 10:40:26
